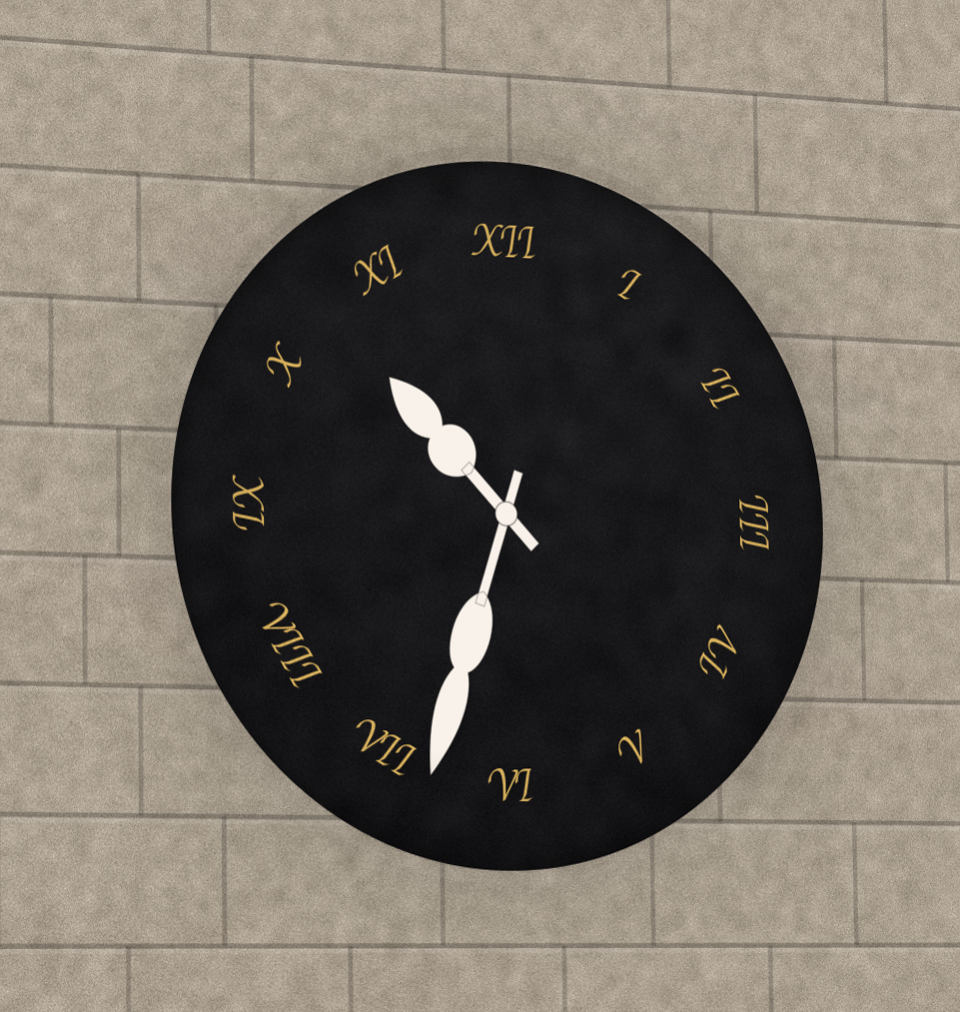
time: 10:33
